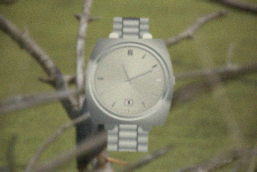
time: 11:11
